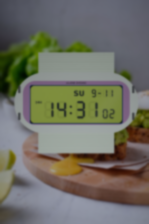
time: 14:31
